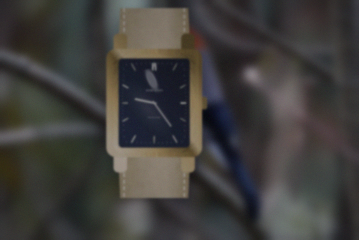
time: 9:24
